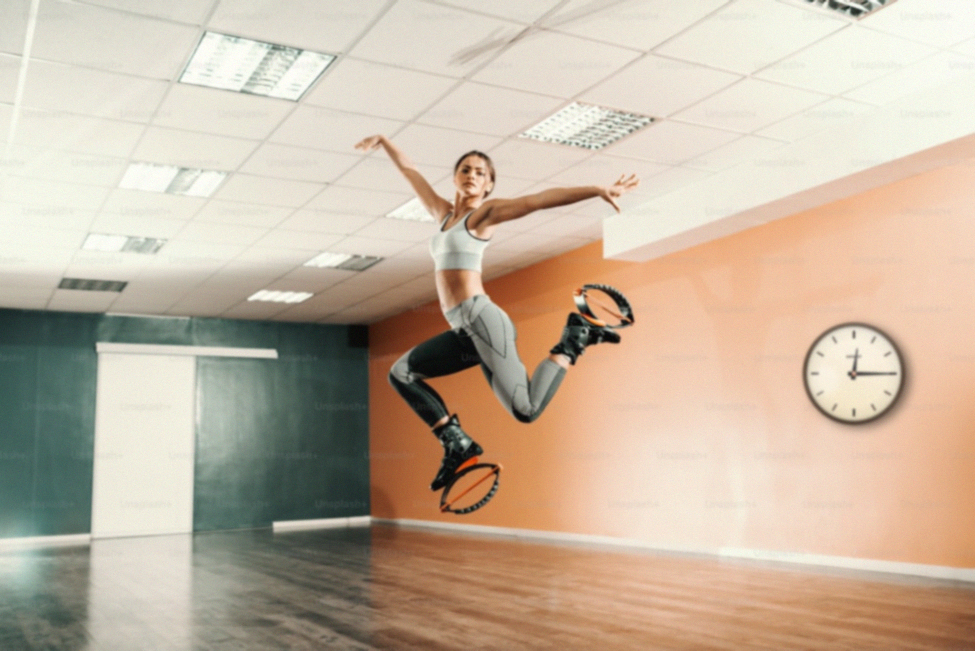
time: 12:15
